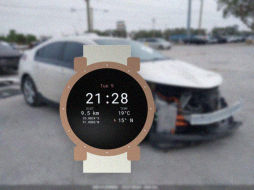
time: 21:28
